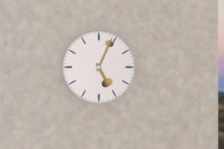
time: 5:04
